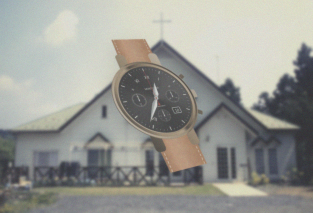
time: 12:36
